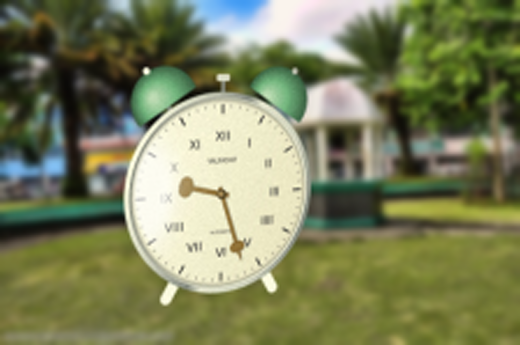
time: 9:27
